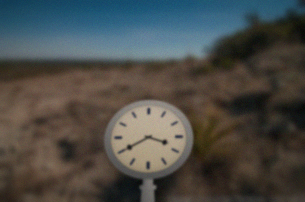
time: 3:40
